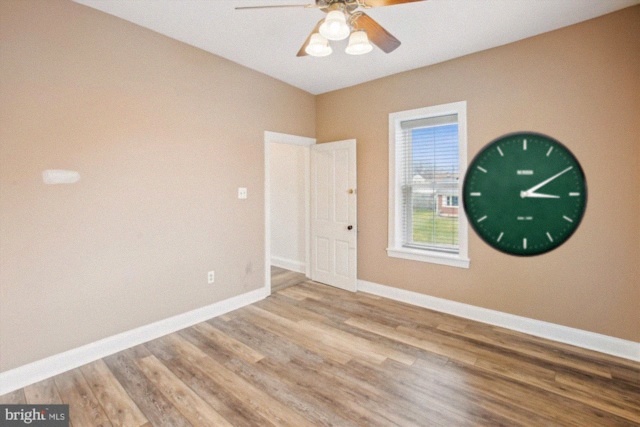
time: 3:10
